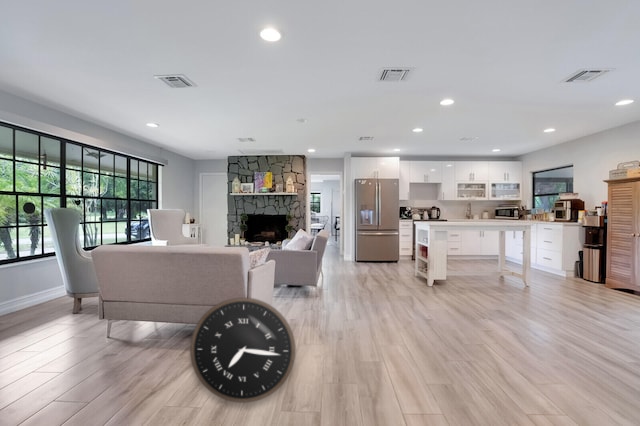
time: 7:16
